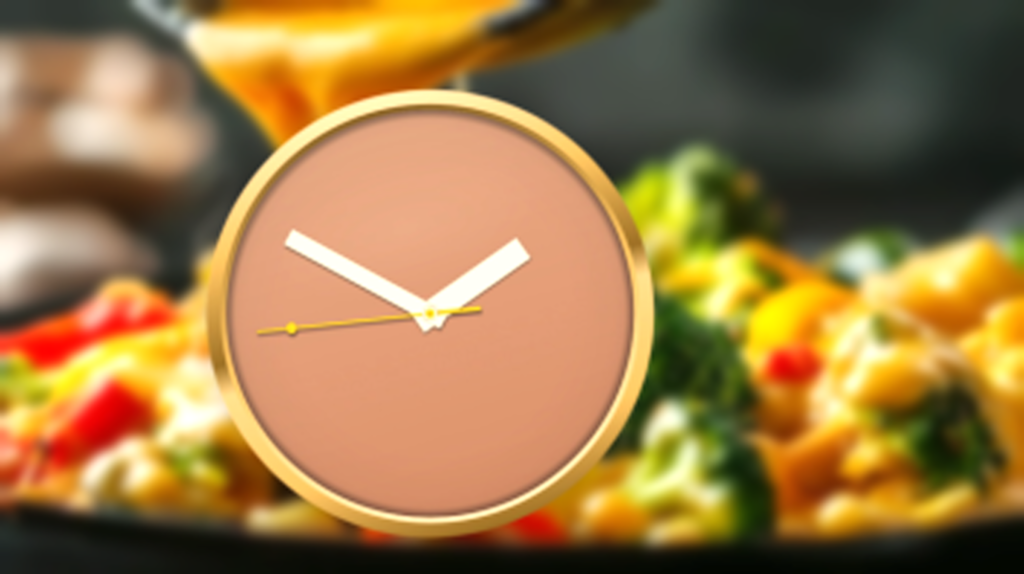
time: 1:49:44
